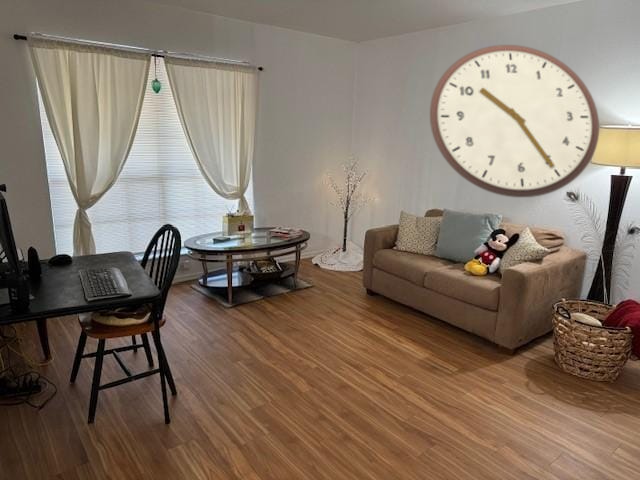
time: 10:25
